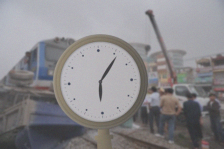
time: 6:06
